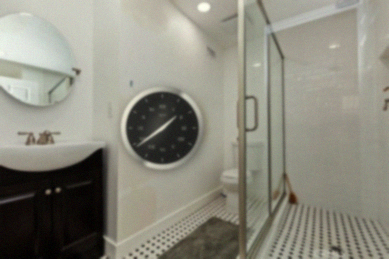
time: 1:39
